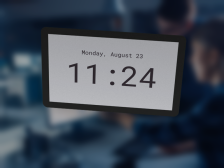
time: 11:24
